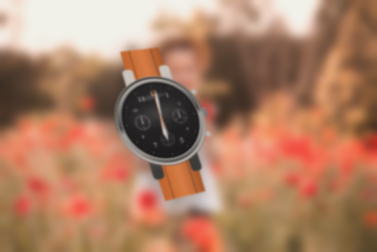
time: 6:01
